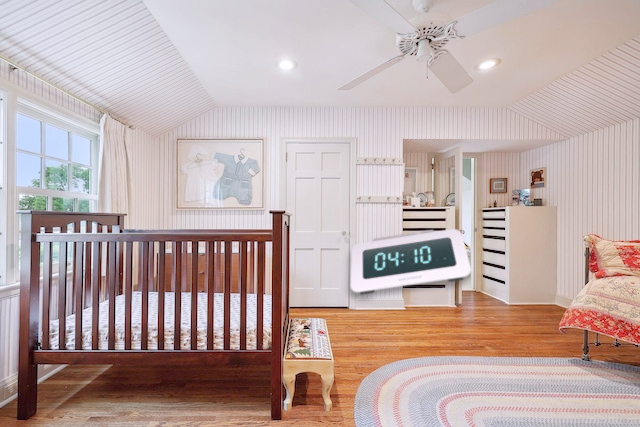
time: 4:10
